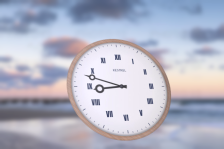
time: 8:48
